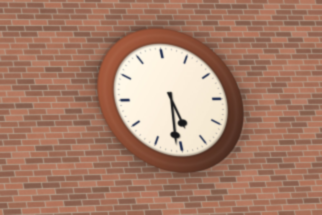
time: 5:31
